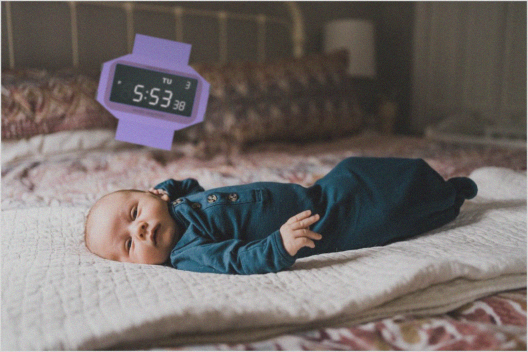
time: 5:53
